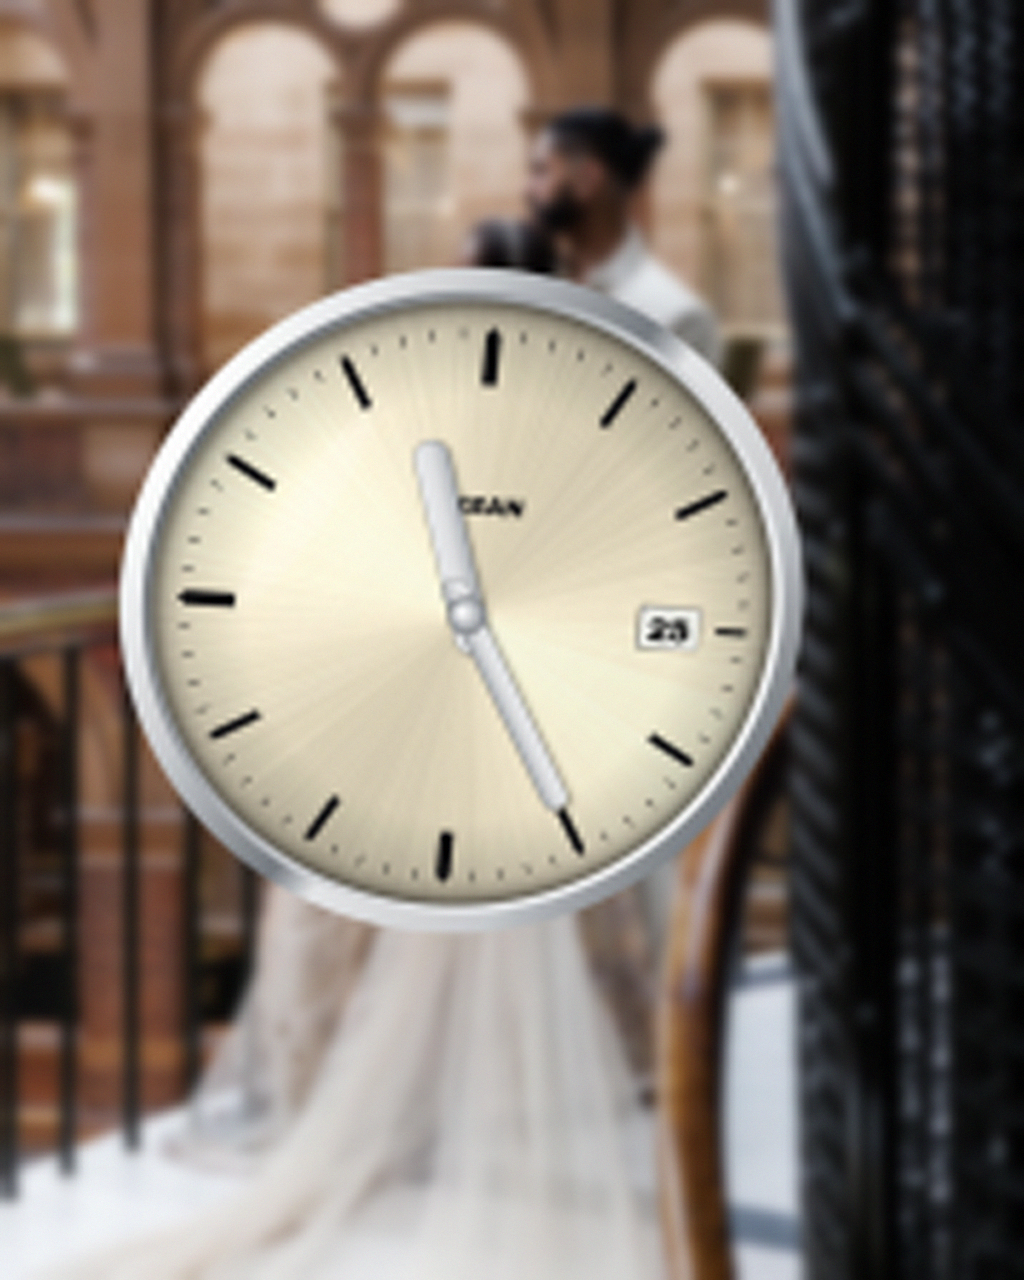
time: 11:25
